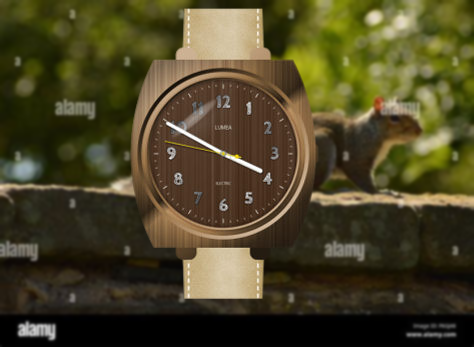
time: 3:49:47
